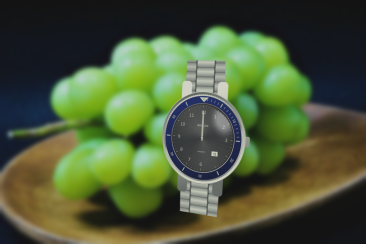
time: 12:00
